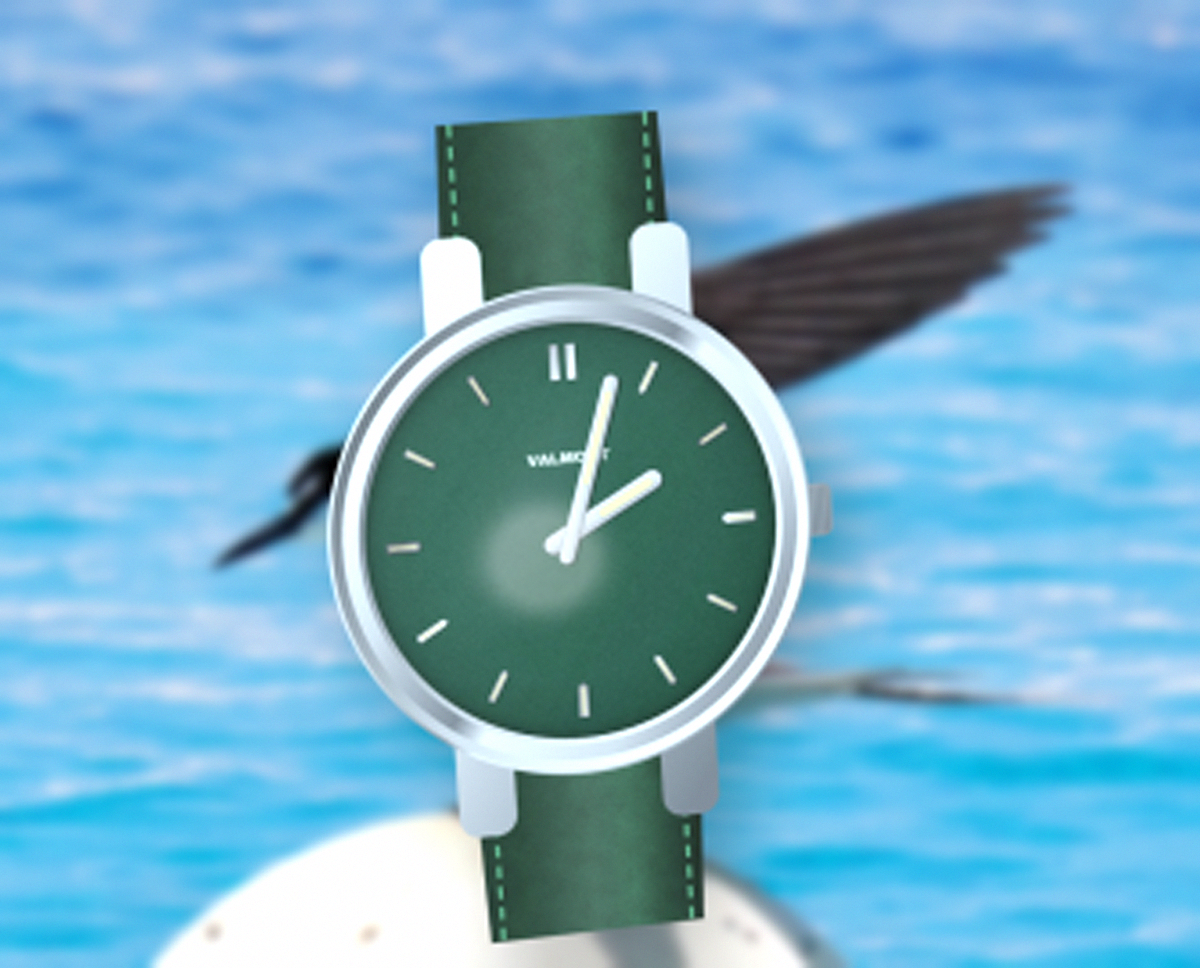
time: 2:03
